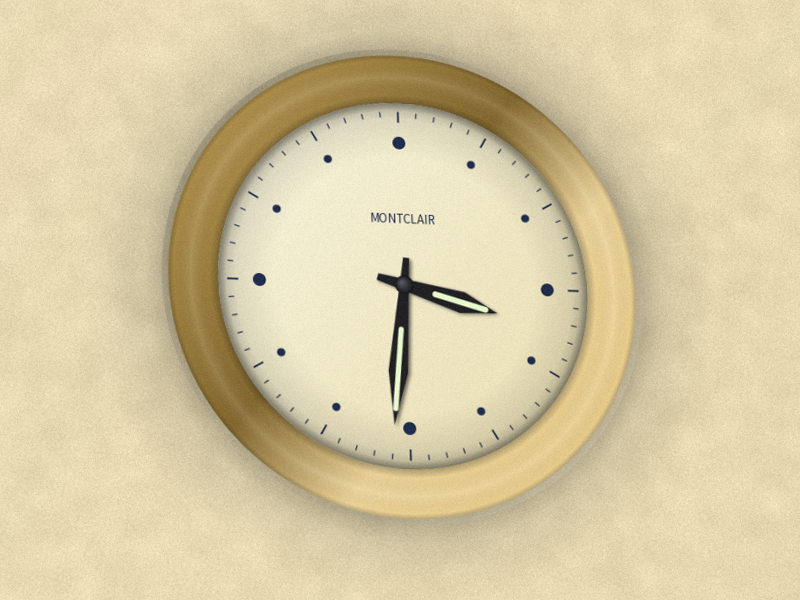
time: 3:31
